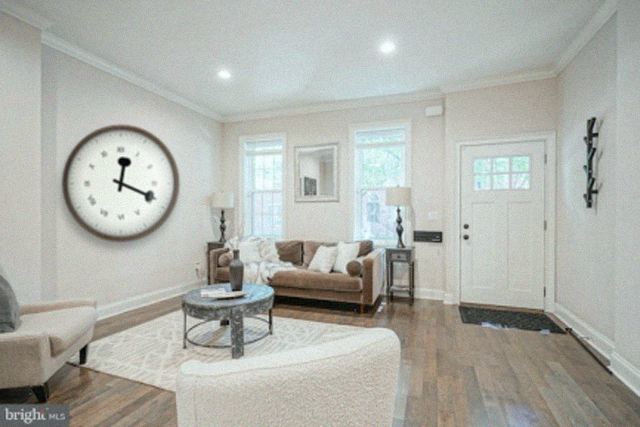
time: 12:19
